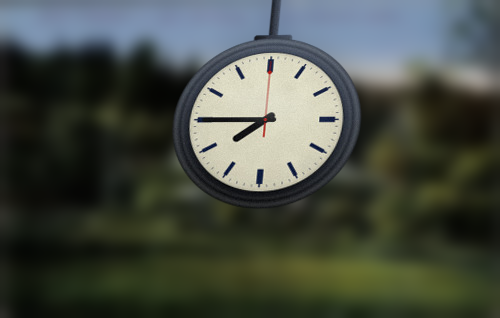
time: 7:45:00
